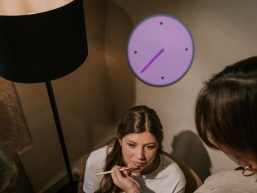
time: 7:38
